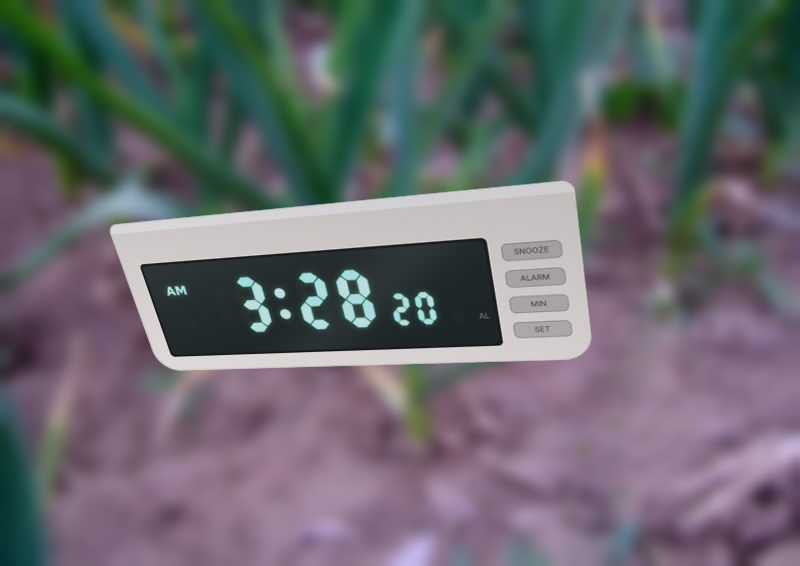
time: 3:28:20
